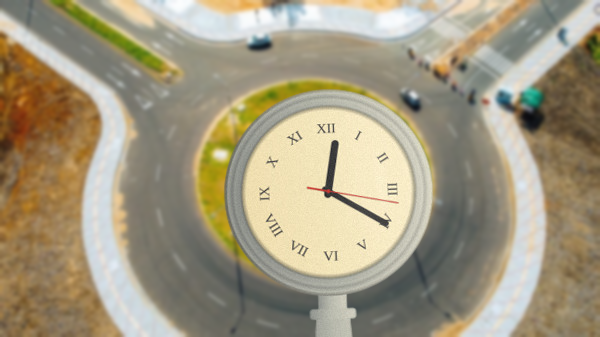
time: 12:20:17
